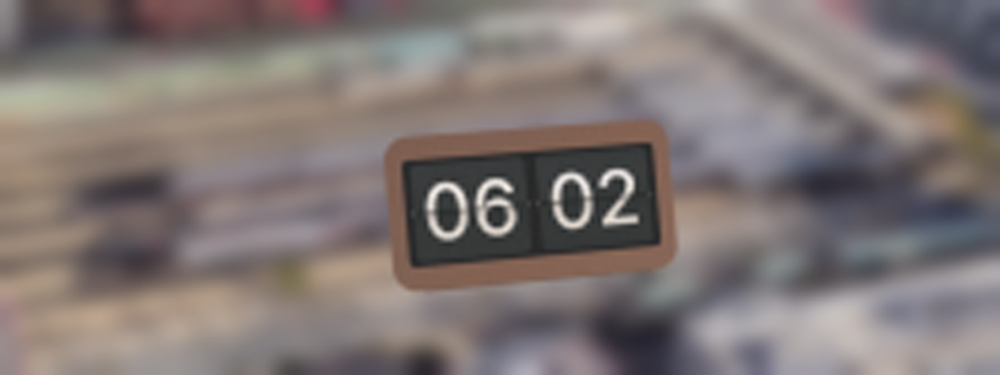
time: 6:02
